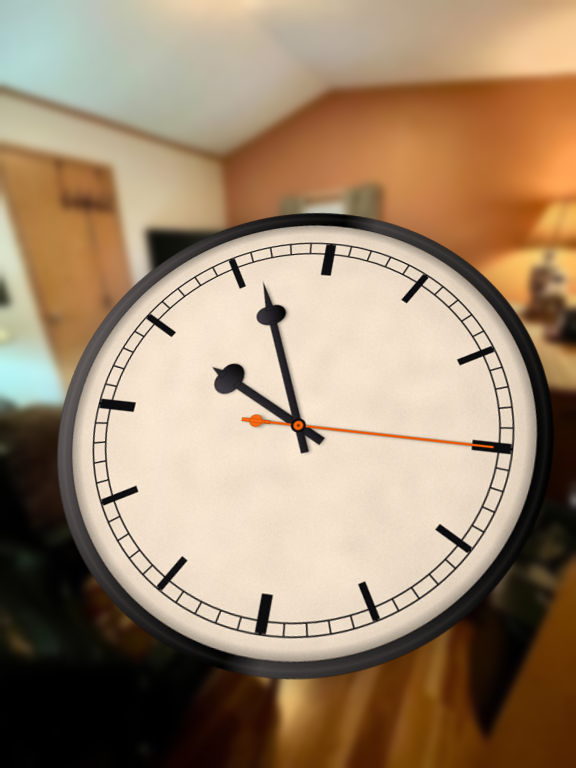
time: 9:56:15
